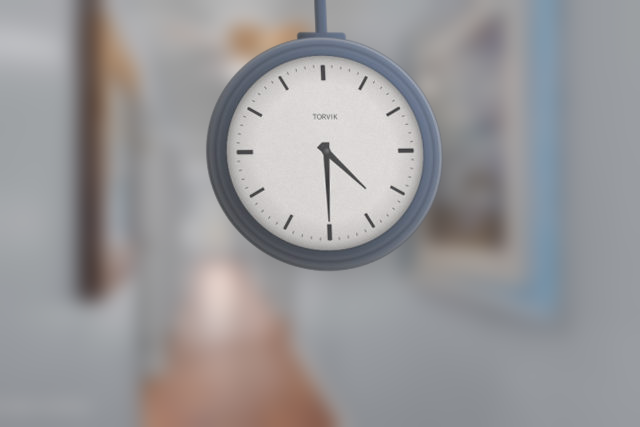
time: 4:30
